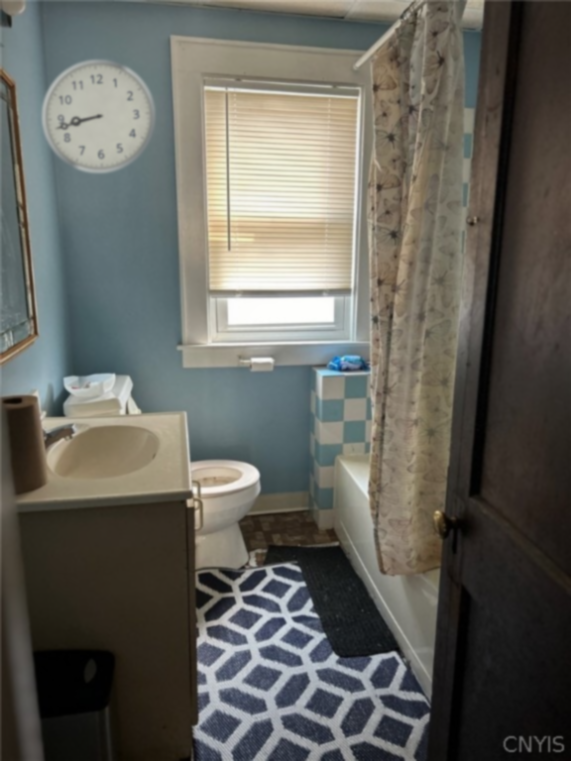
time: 8:43
